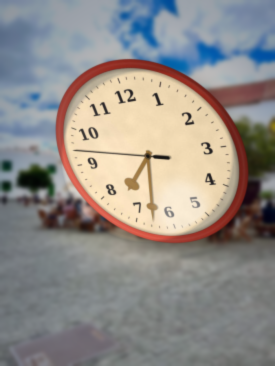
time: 7:32:47
